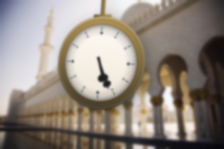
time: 5:26
